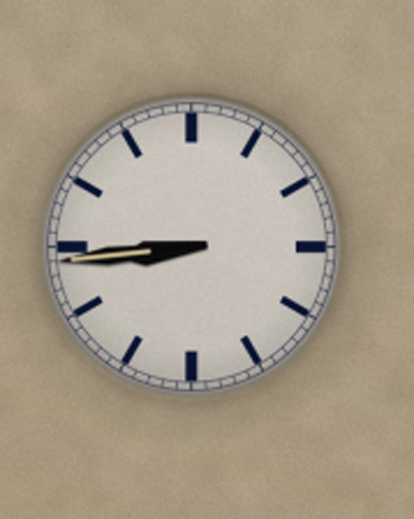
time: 8:44
